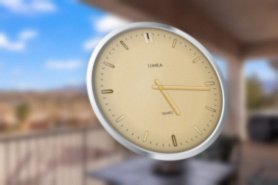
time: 5:16
